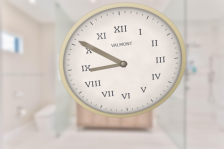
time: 8:51
